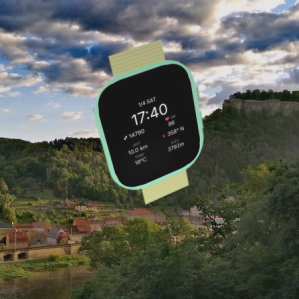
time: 17:40
